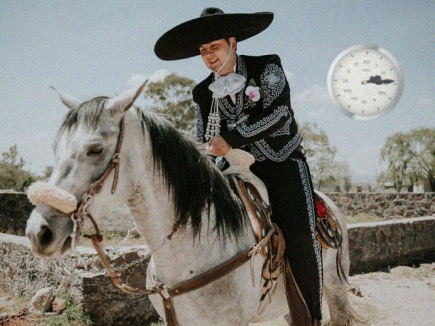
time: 2:14
